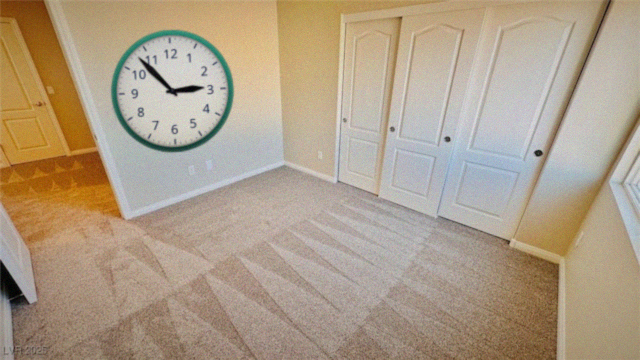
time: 2:53
